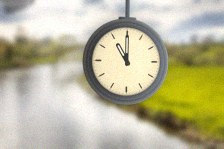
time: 11:00
